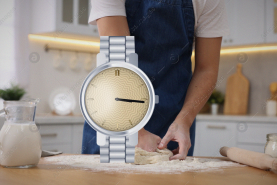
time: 3:16
